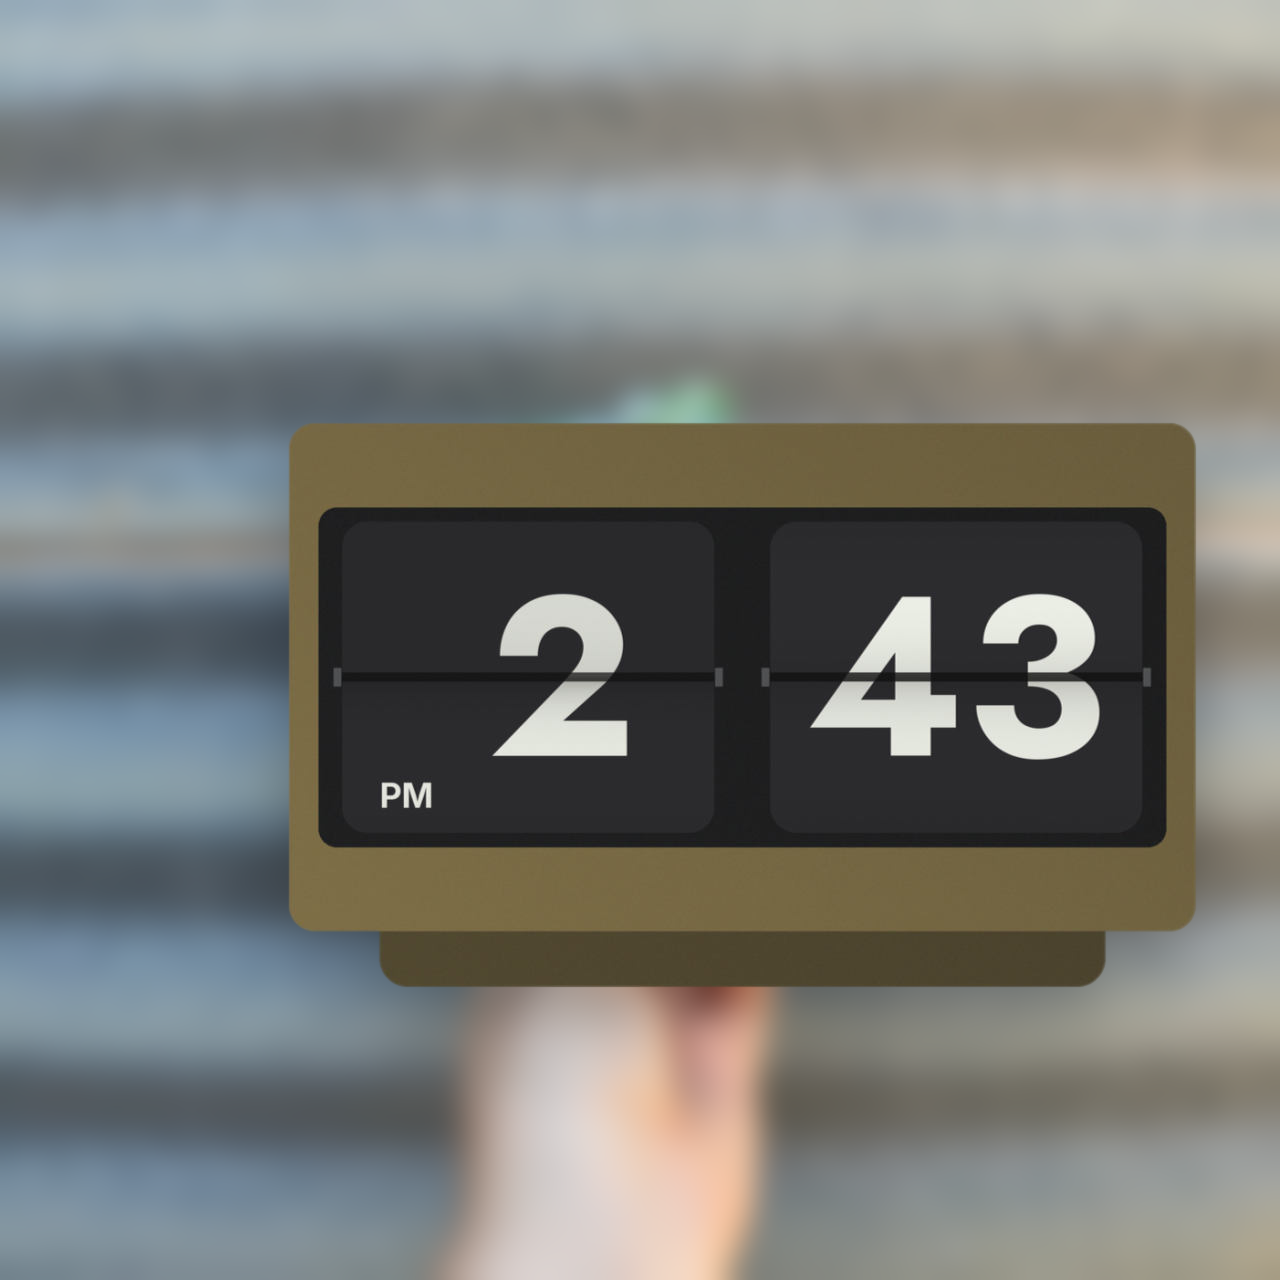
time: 2:43
